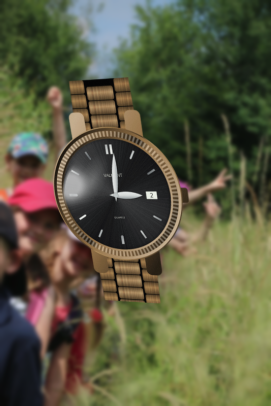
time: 3:01
